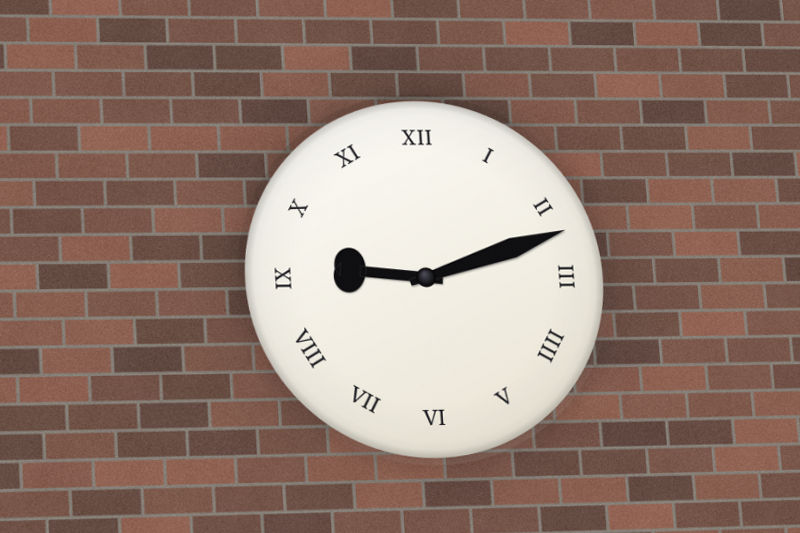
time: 9:12
